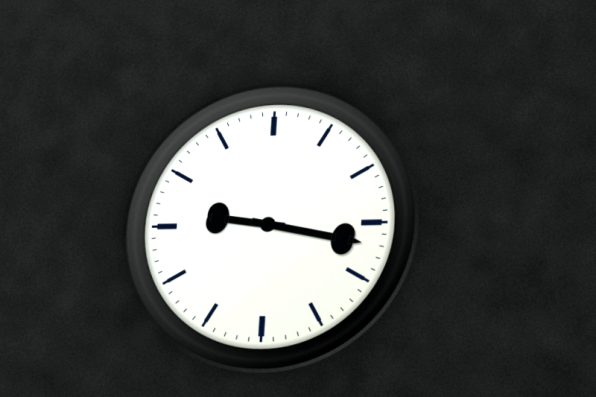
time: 9:17
